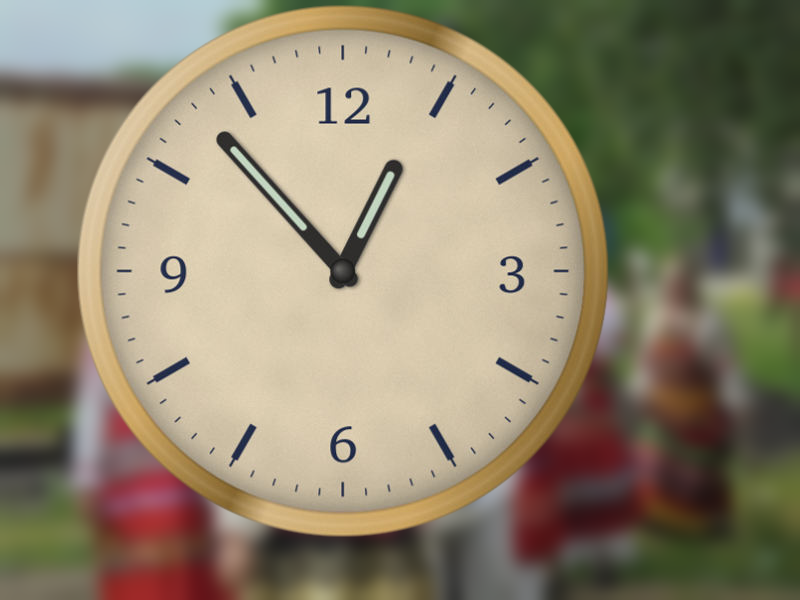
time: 12:53
